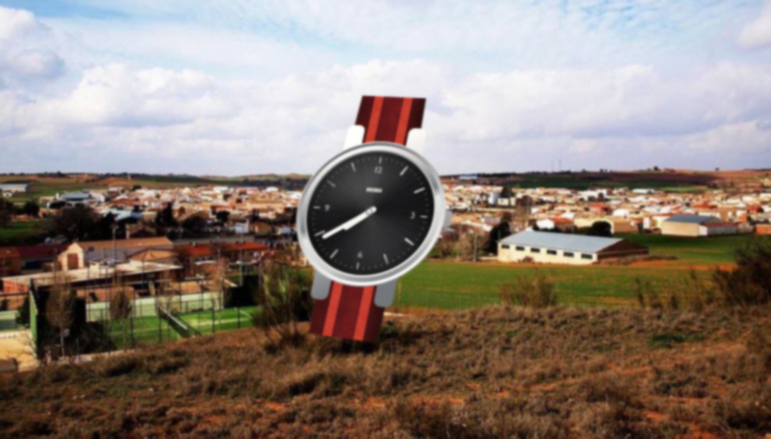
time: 7:39
